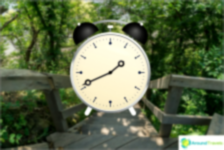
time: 1:41
